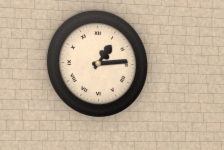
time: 1:14
